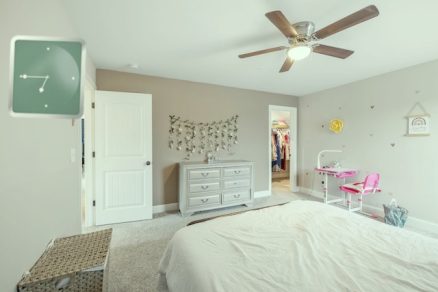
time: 6:45
